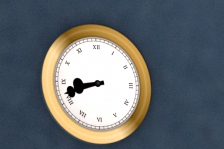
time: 8:42
